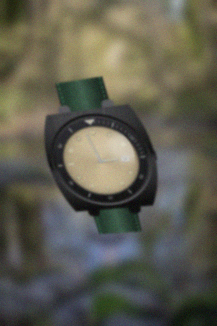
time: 2:58
